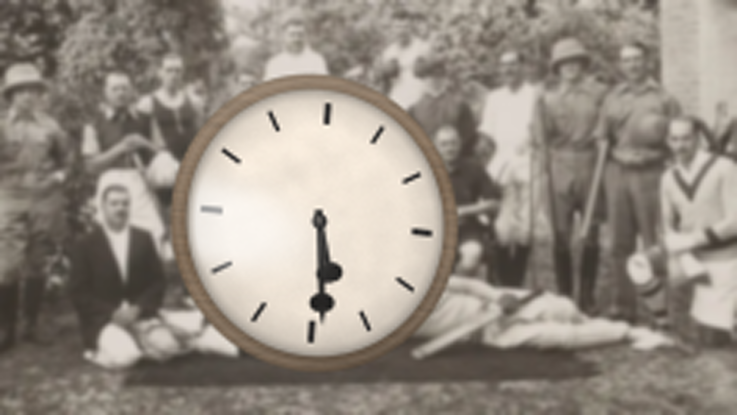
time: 5:29
